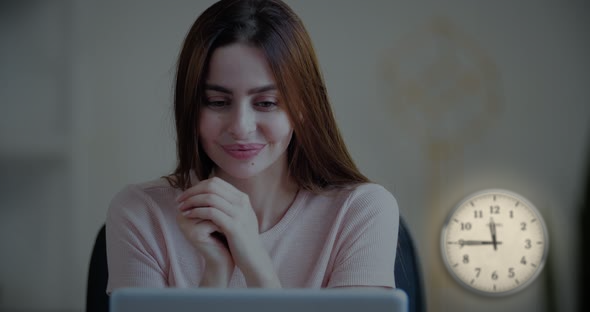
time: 11:45
